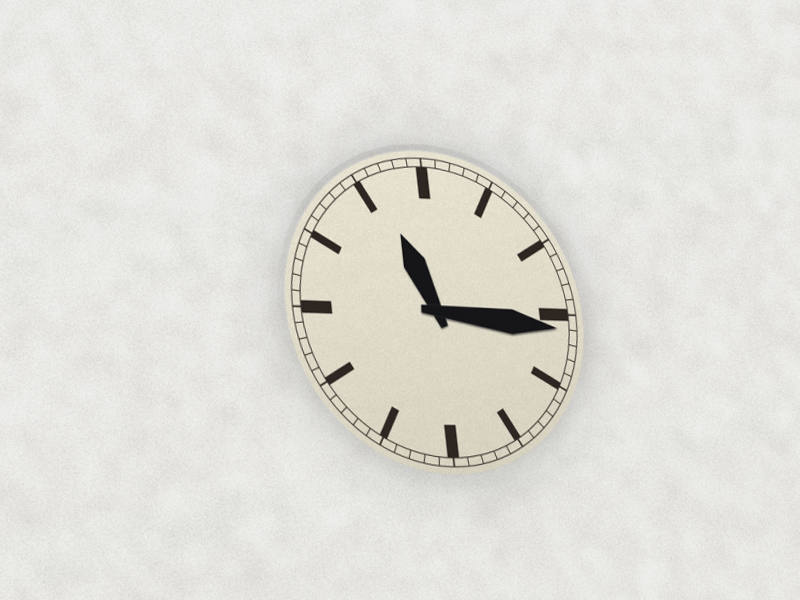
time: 11:16
